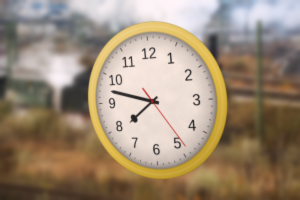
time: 7:47:24
